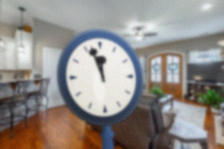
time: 11:57
